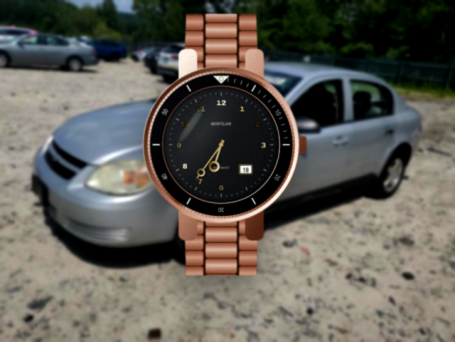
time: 6:36
